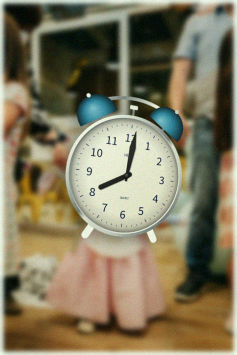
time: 8:01
